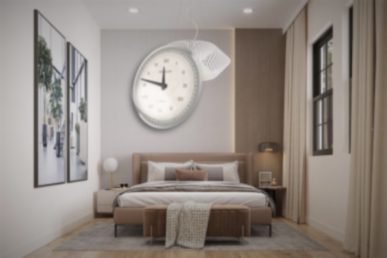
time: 11:47
